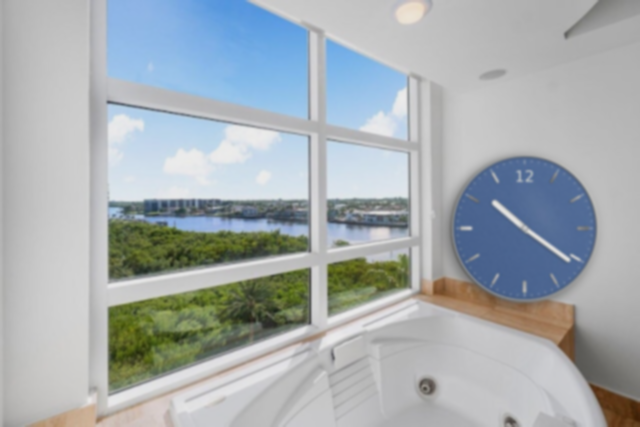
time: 10:21
